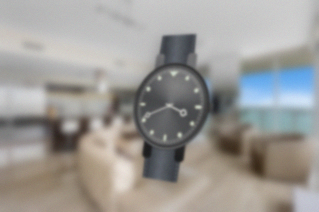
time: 3:41
